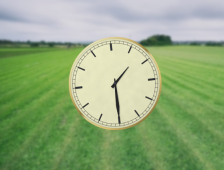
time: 1:30
